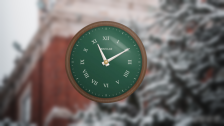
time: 11:10
